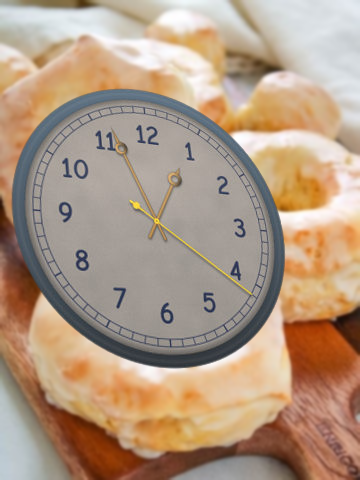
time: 12:56:21
